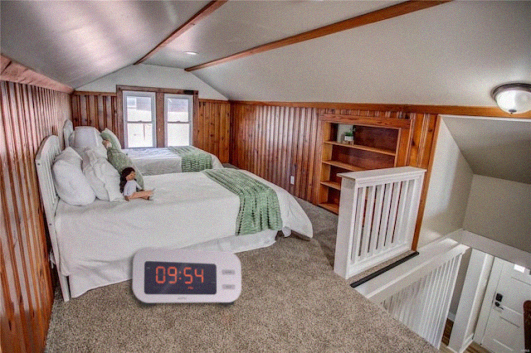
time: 9:54
